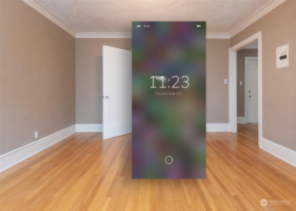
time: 11:23
